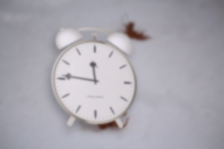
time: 11:46
